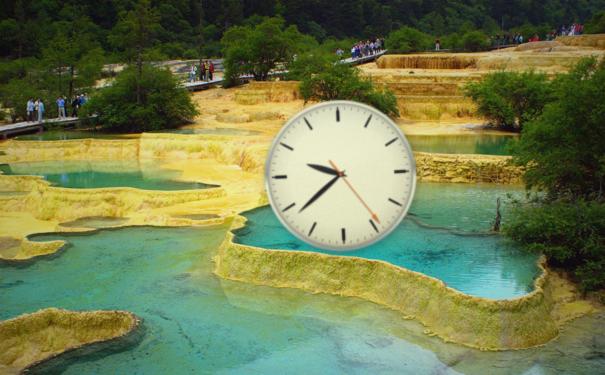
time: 9:38:24
